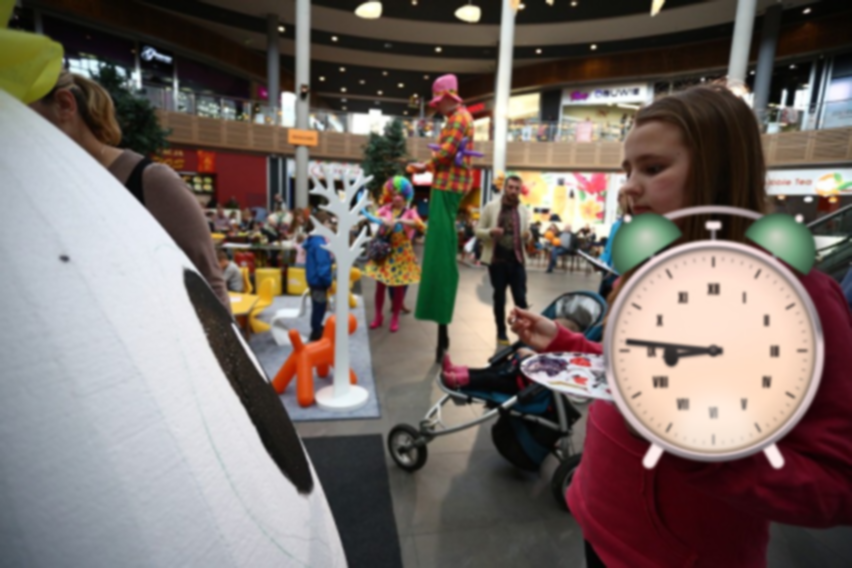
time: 8:46
